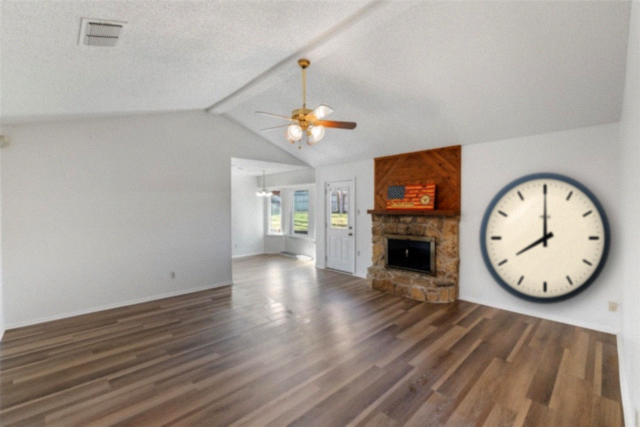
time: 8:00
